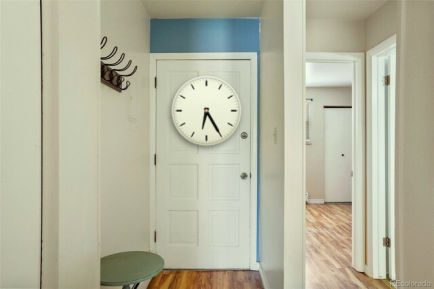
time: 6:25
